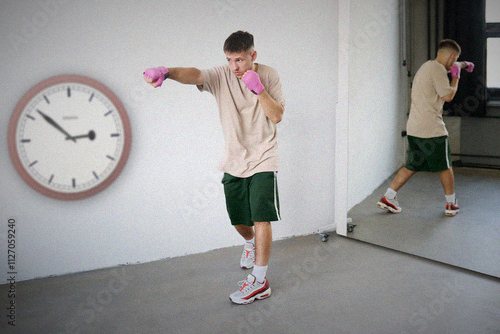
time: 2:52
